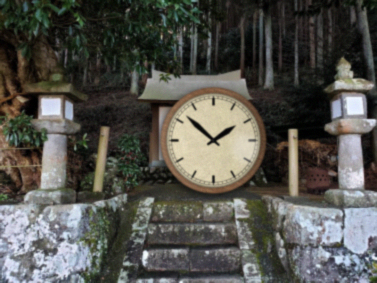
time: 1:52
